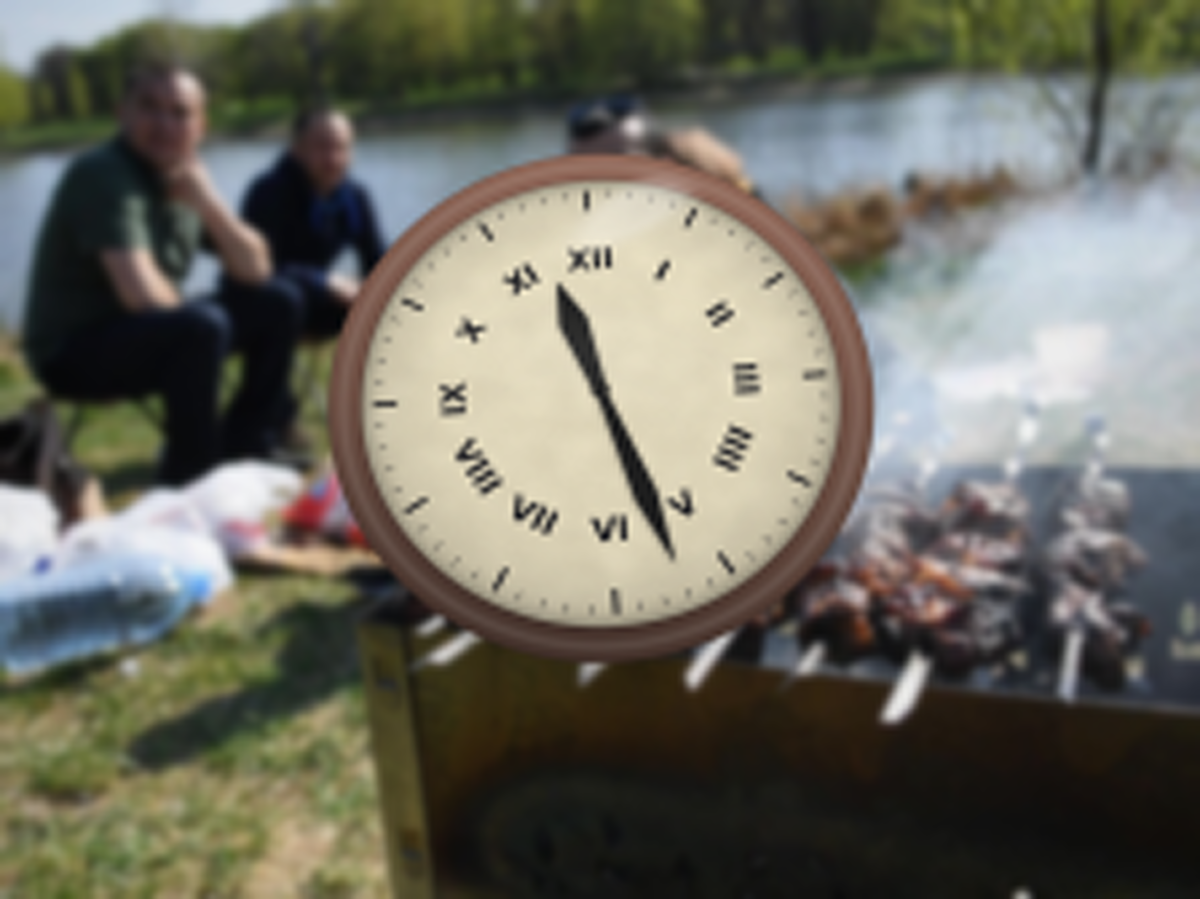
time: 11:27
